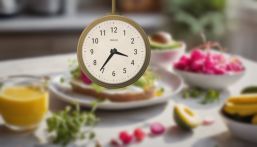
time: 3:36
